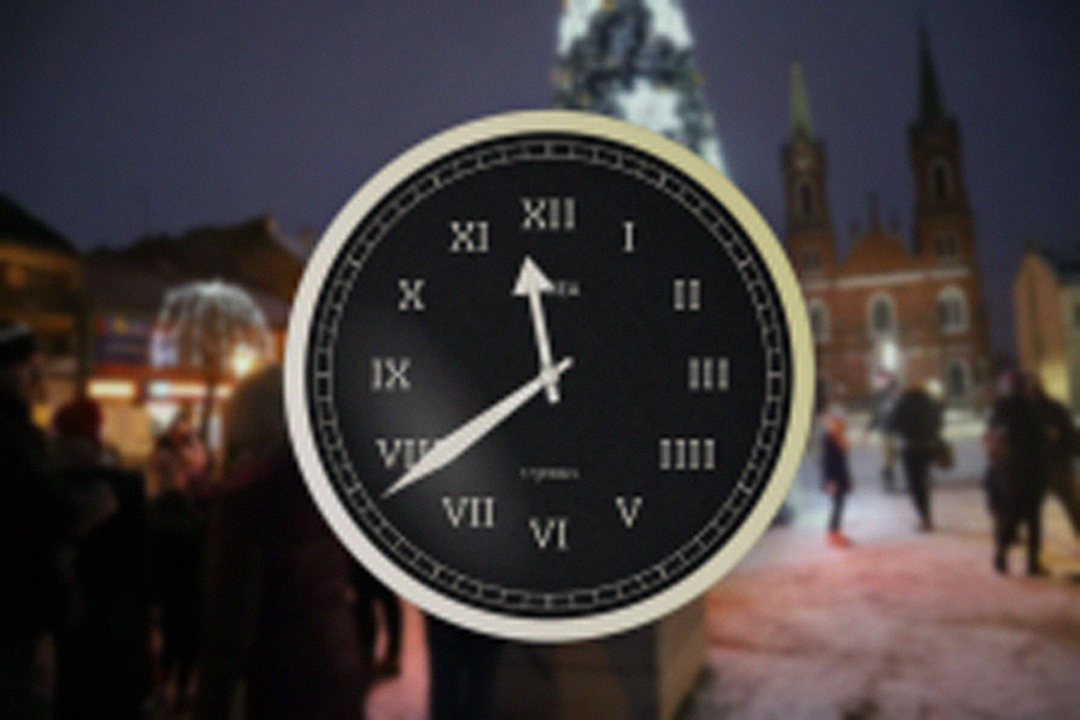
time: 11:39
